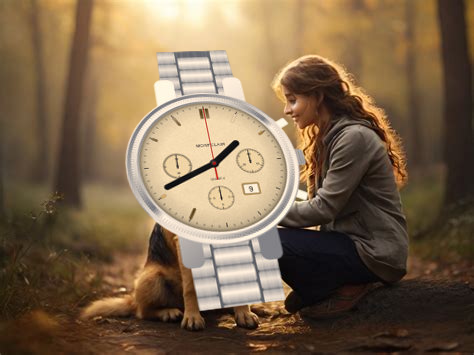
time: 1:41
